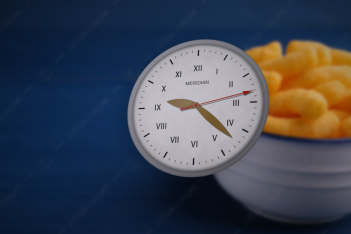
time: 9:22:13
